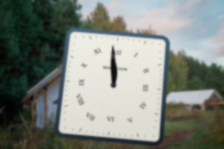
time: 11:59
